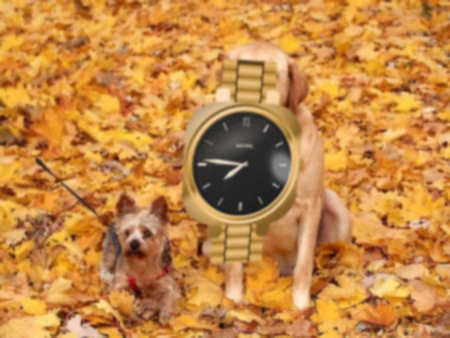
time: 7:46
